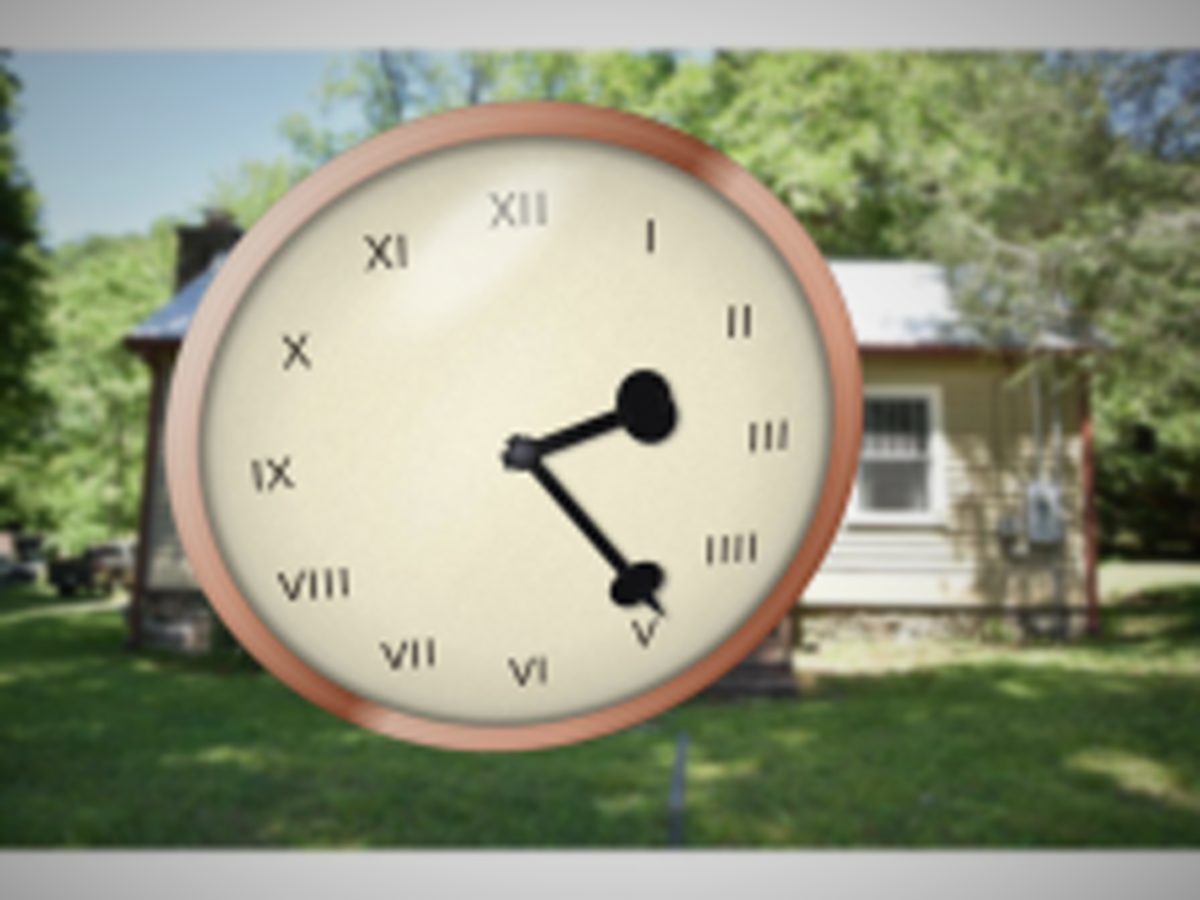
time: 2:24
